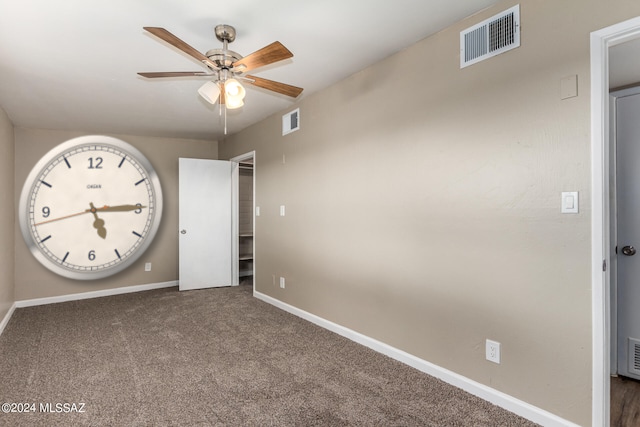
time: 5:14:43
